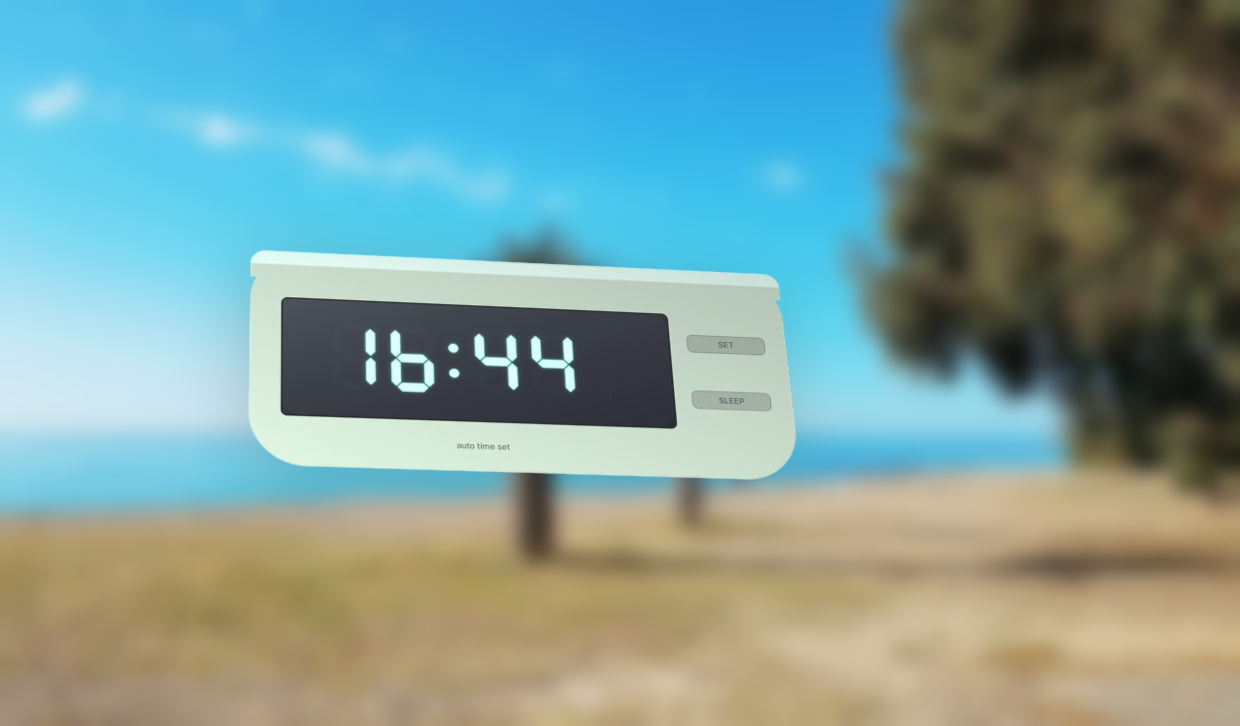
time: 16:44
